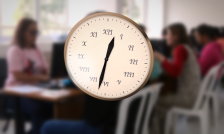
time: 12:32
